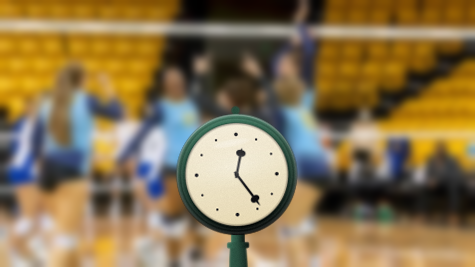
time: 12:24
